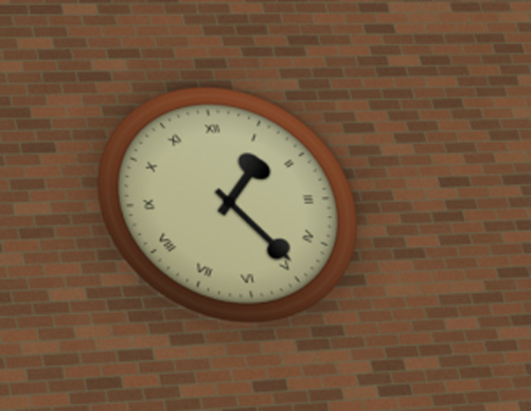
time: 1:24
